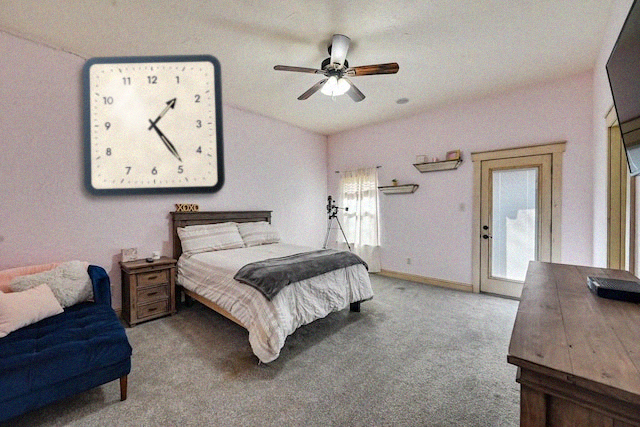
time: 1:24
